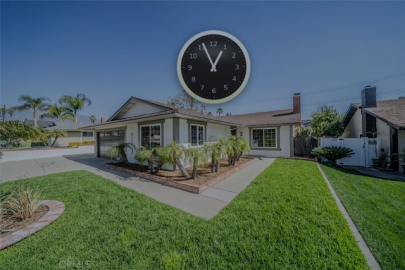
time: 12:56
